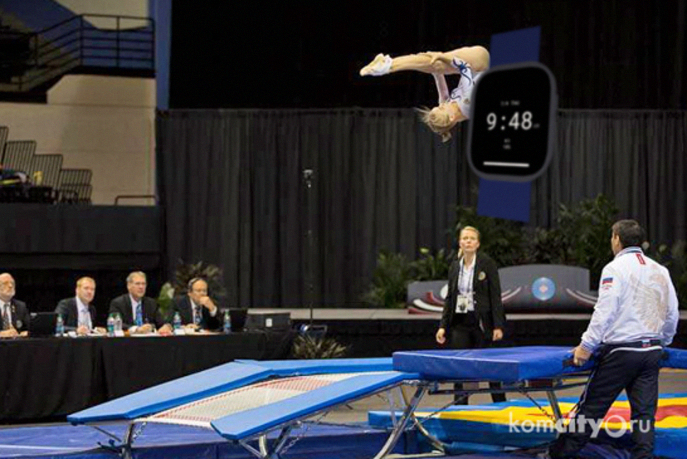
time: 9:48
